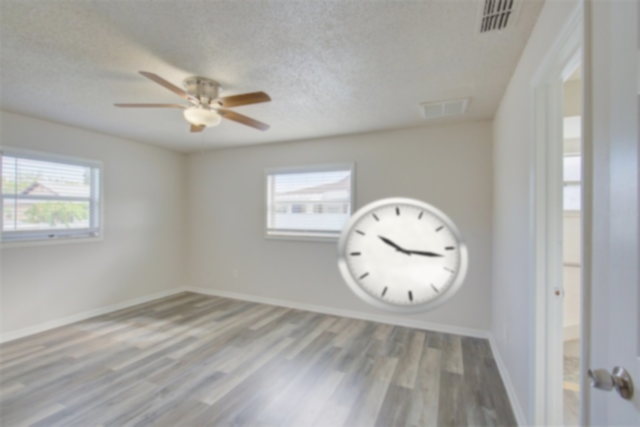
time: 10:17
